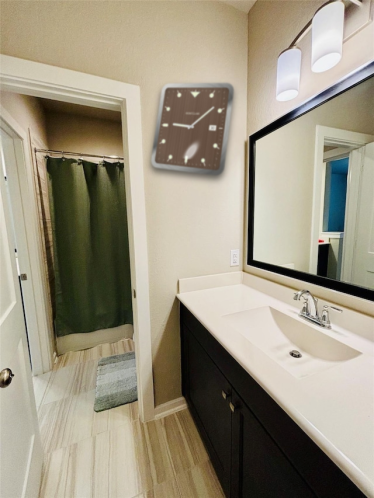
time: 9:08
